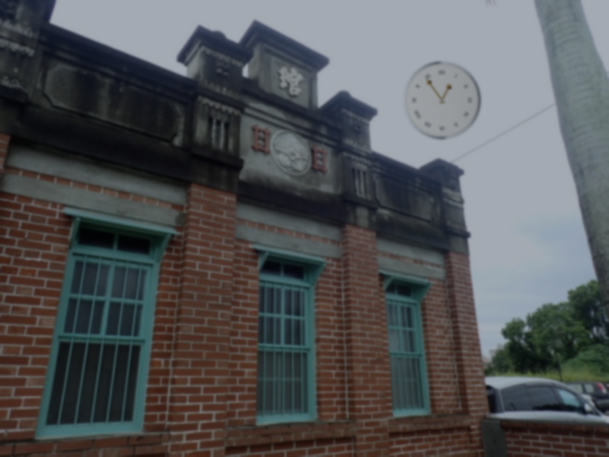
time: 12:54
